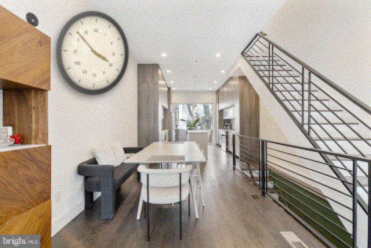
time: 3:52
